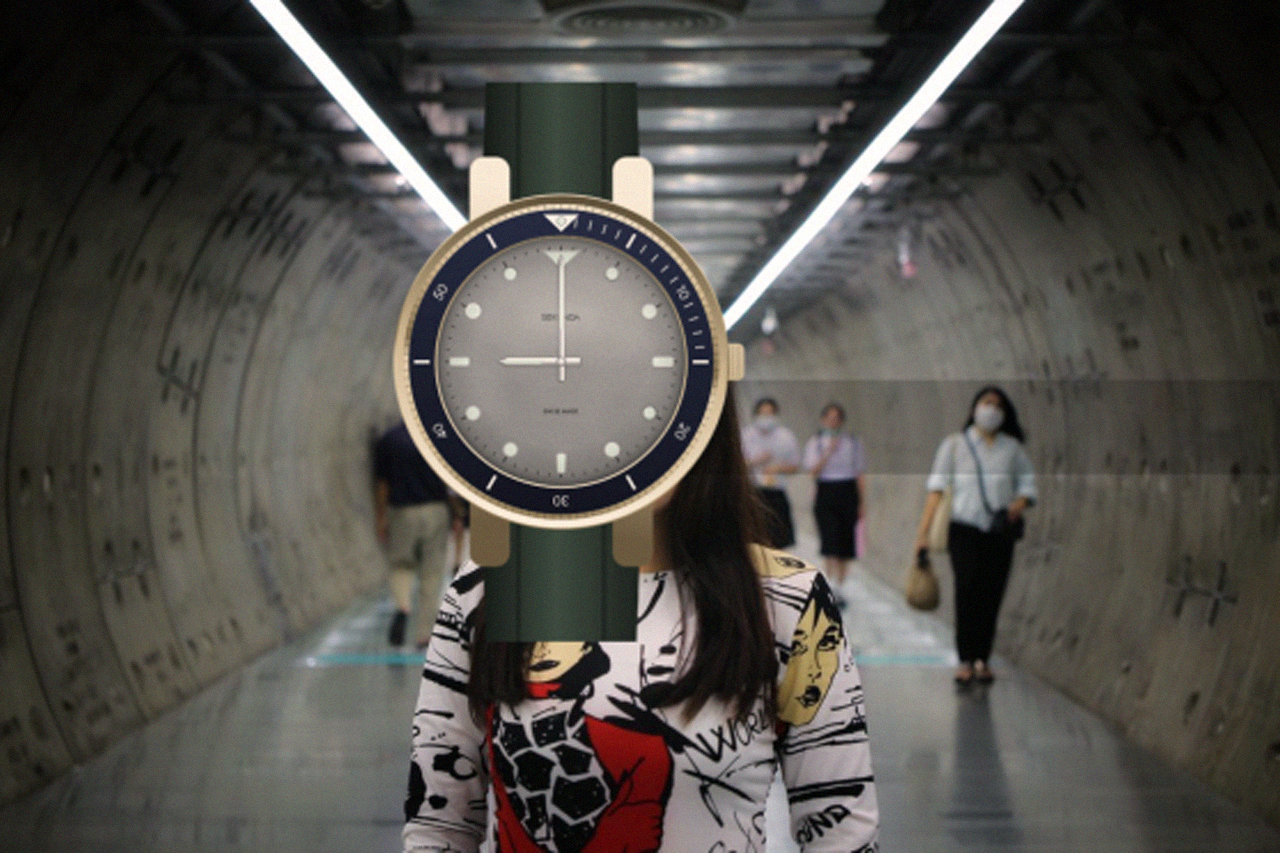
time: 9:00
